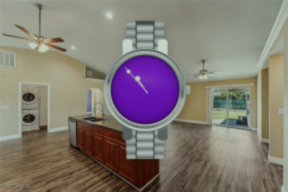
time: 10:53
